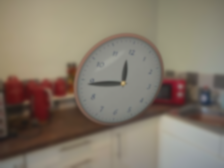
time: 11:44
